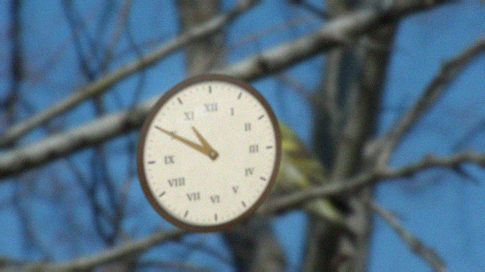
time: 10:50
